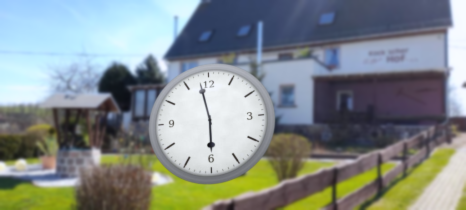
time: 5:58
